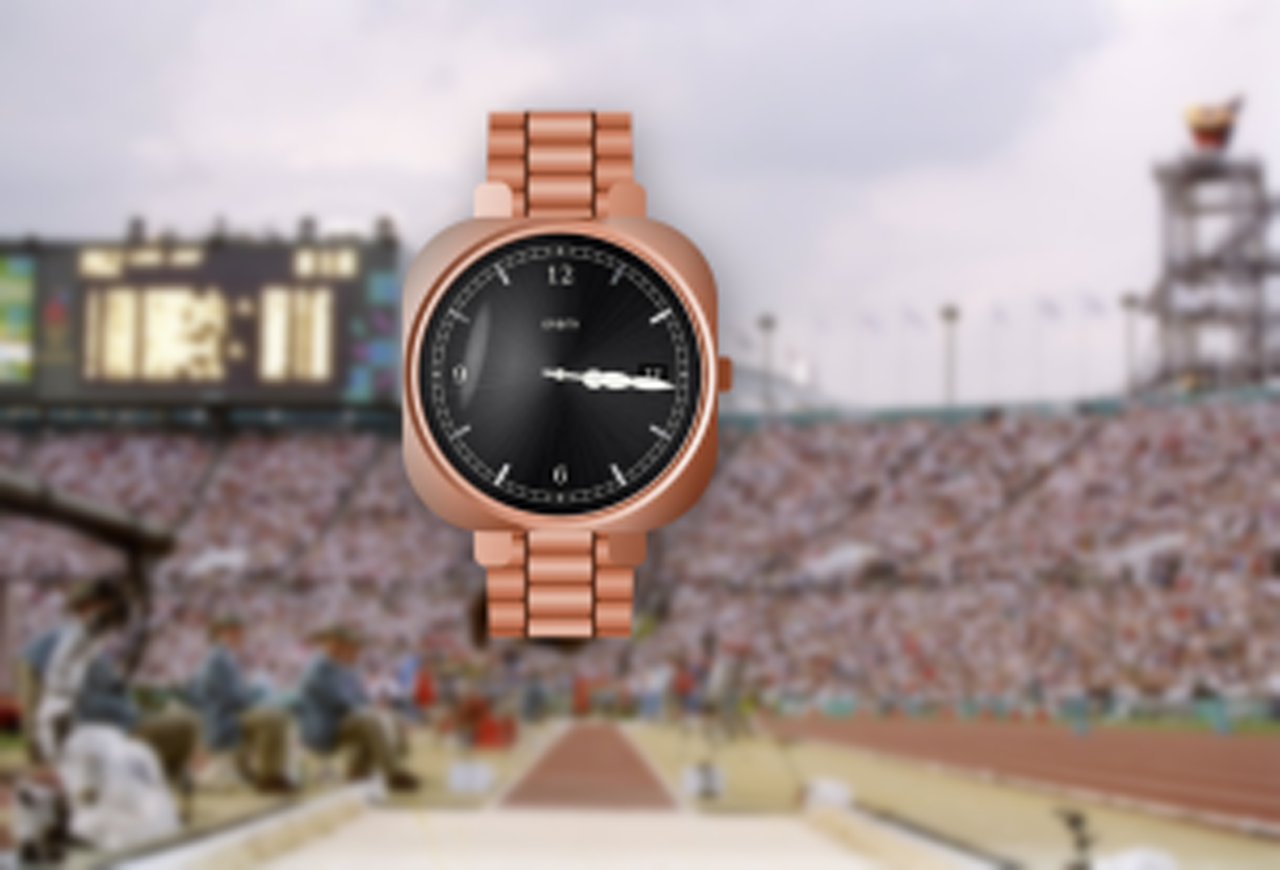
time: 3:16
